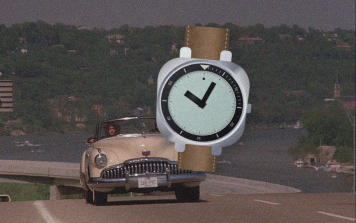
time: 10:04
